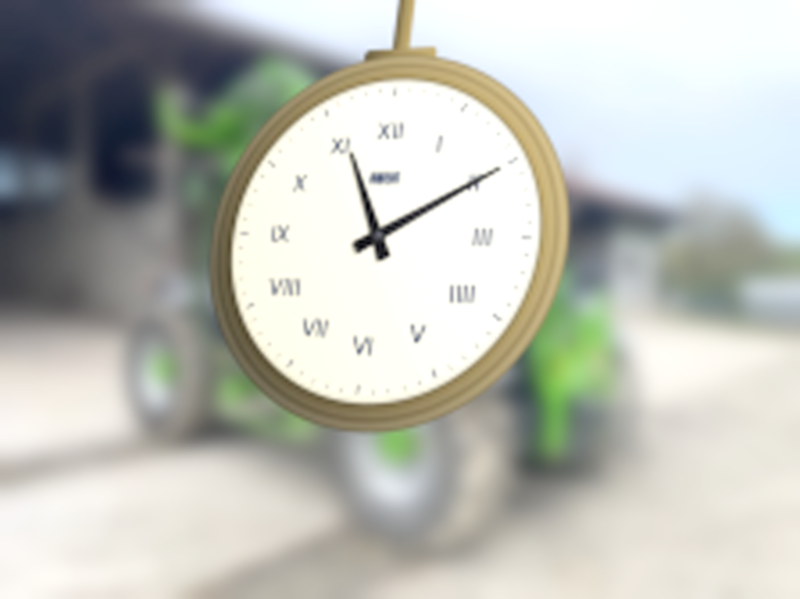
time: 11:10
